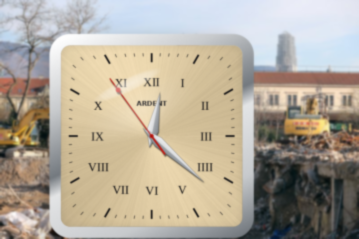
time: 12:21:54
